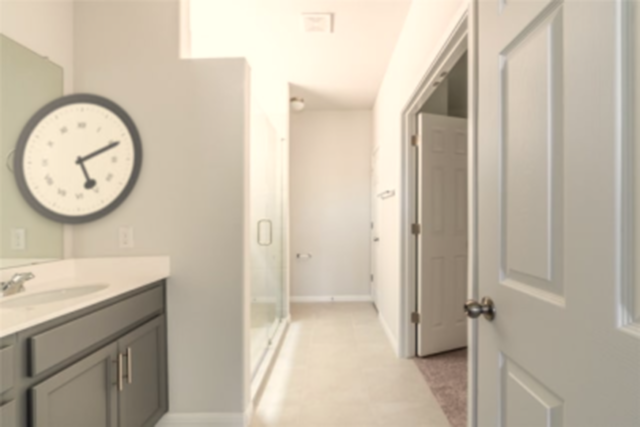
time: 5:11
